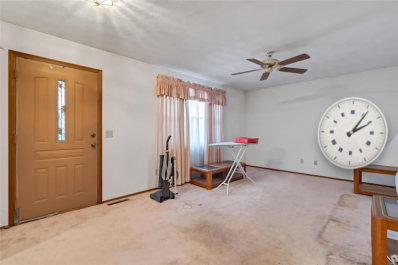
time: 2:06
